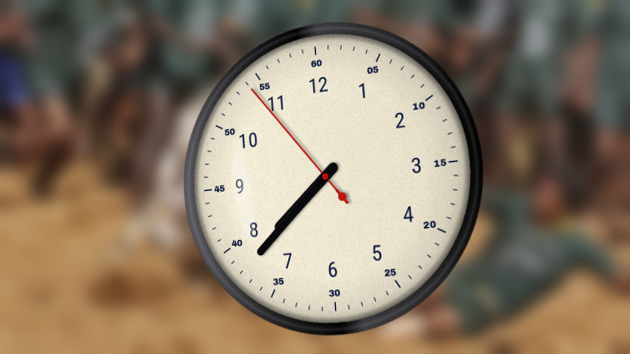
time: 7:37:54
